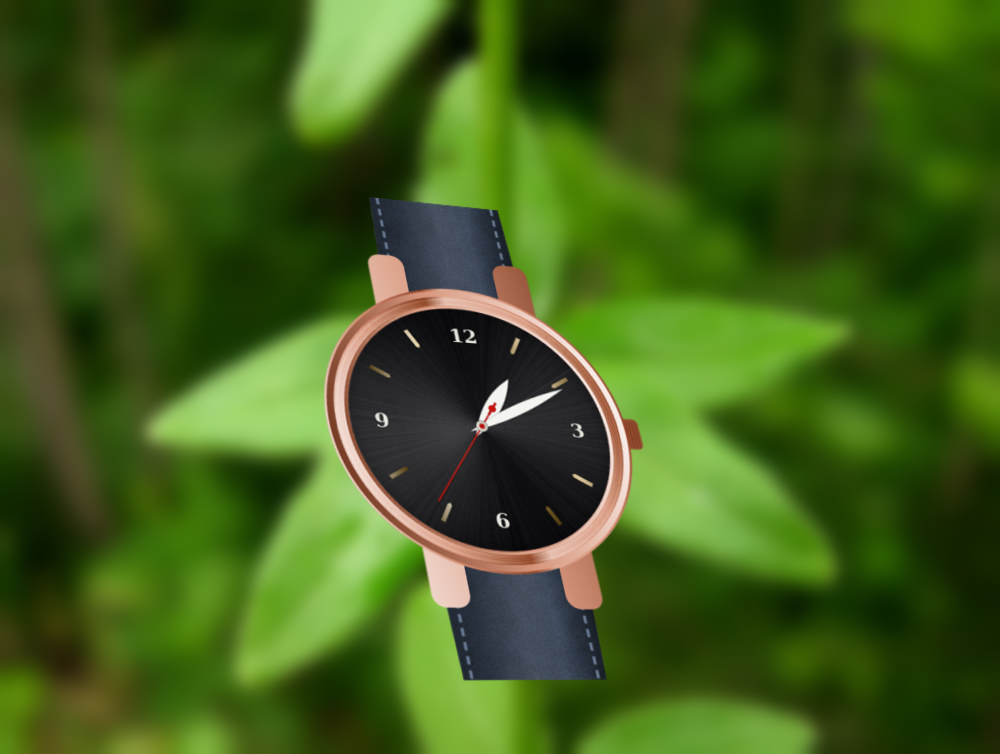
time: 1:10:36
